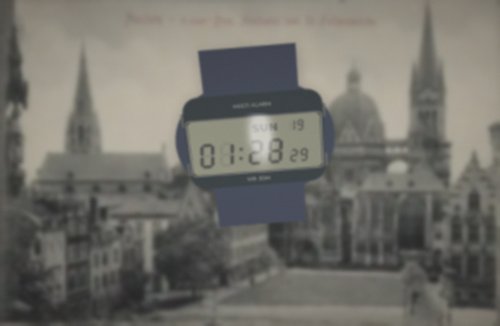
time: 1:28:29
